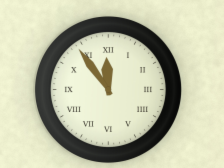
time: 11:54
